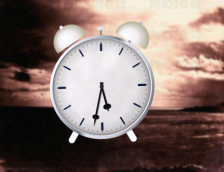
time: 5:32
